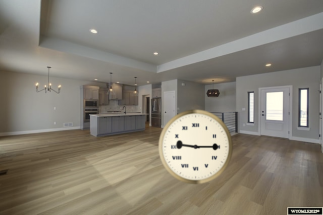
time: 9:15
